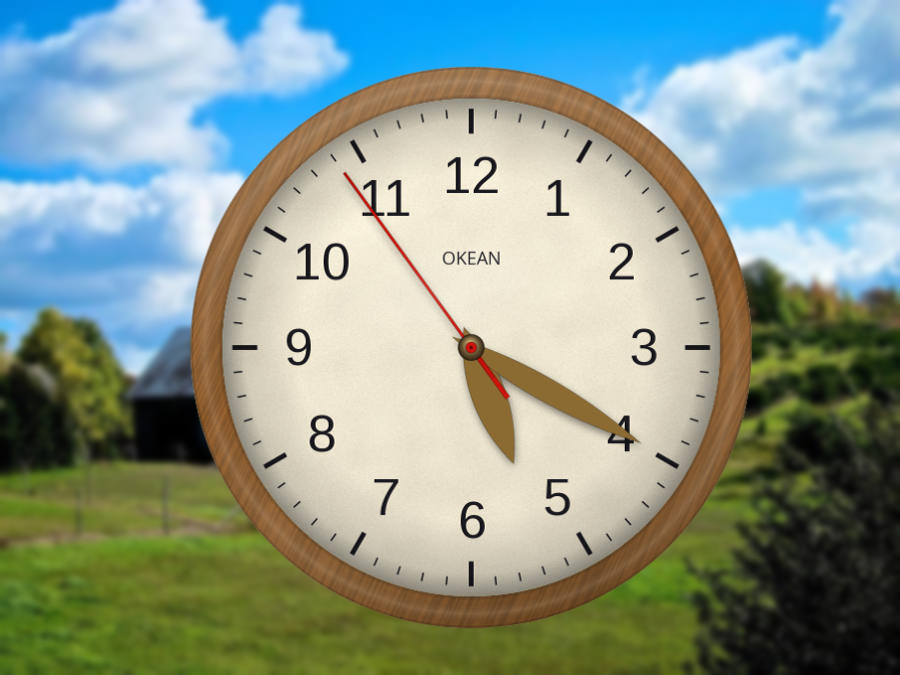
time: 5:19:54
